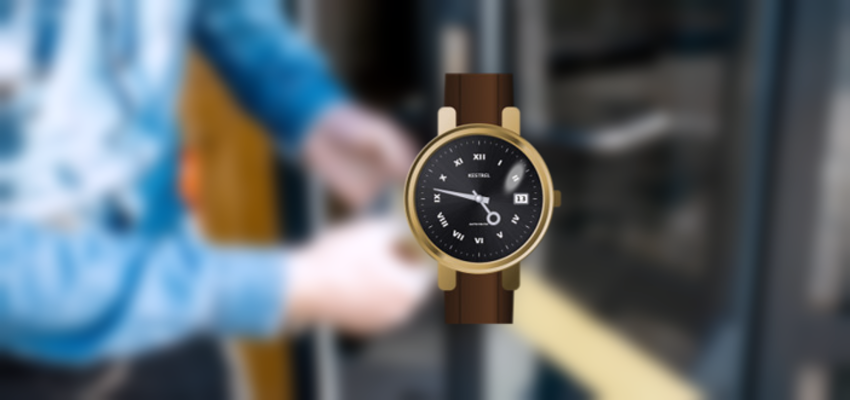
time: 4:47
